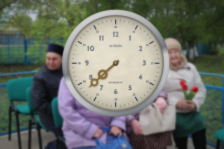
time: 7:38
